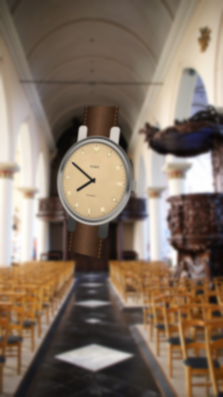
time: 7:50
